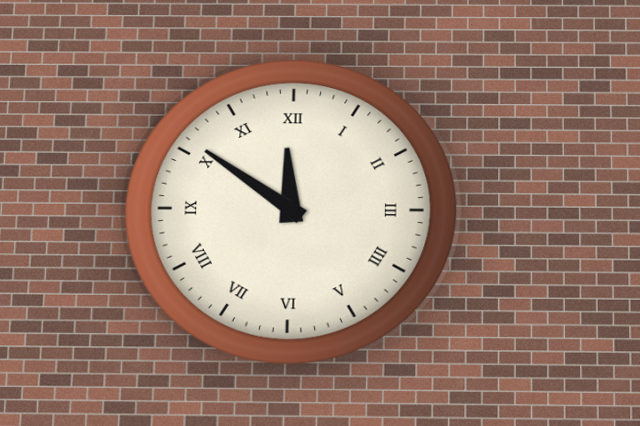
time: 11:51
